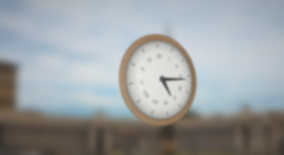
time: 5:16
